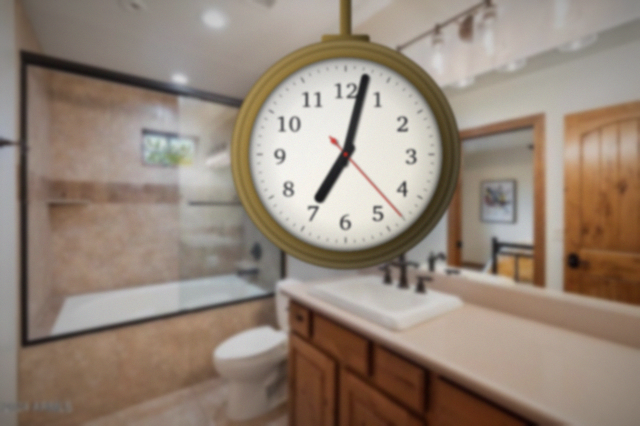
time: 7:02:23
